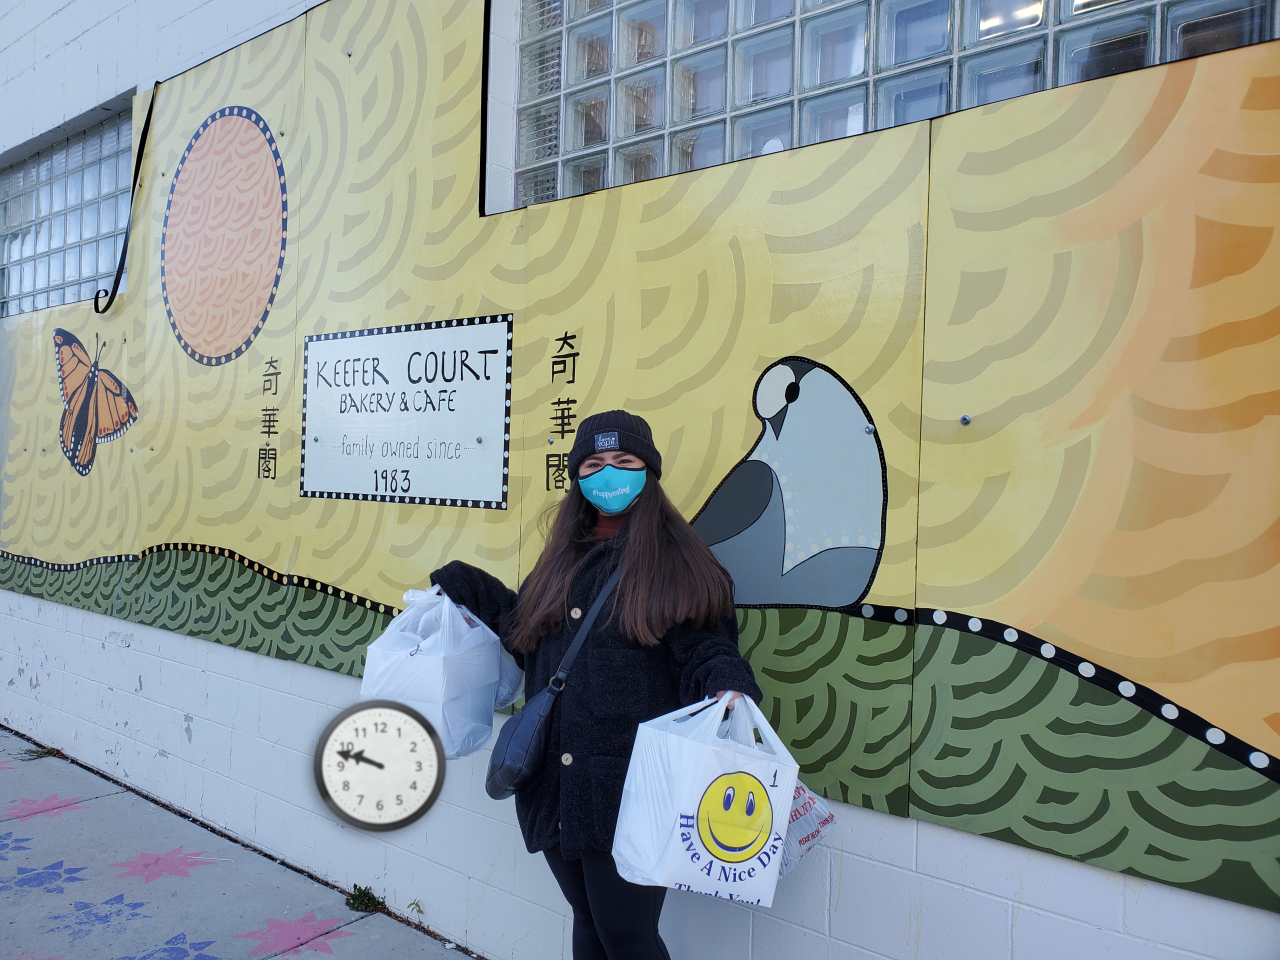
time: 9:48
